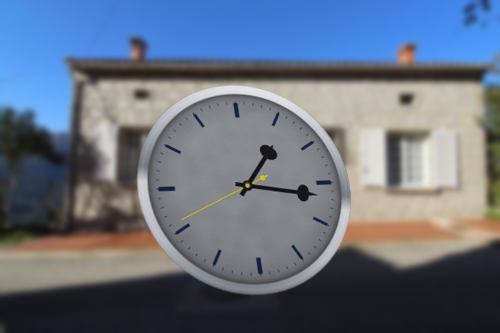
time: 1:16:41
